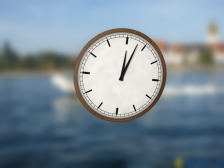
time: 12:03
